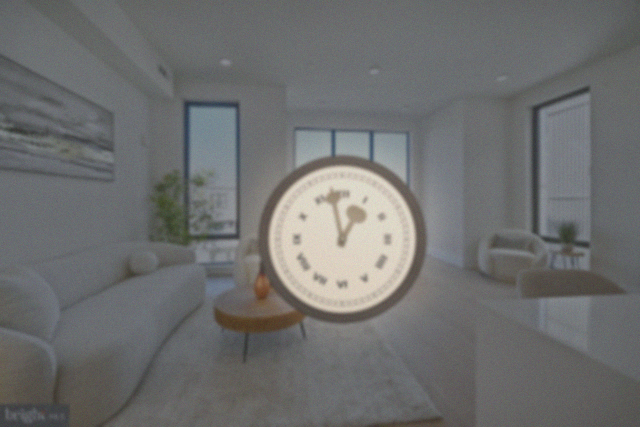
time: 12:58
